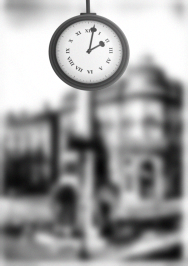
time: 2:02
